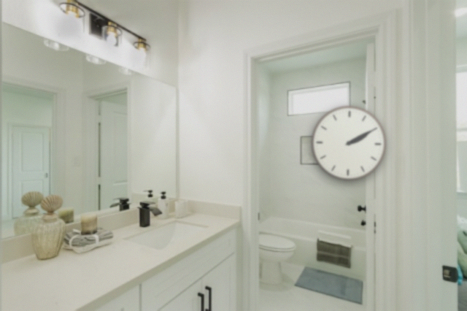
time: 2:10
